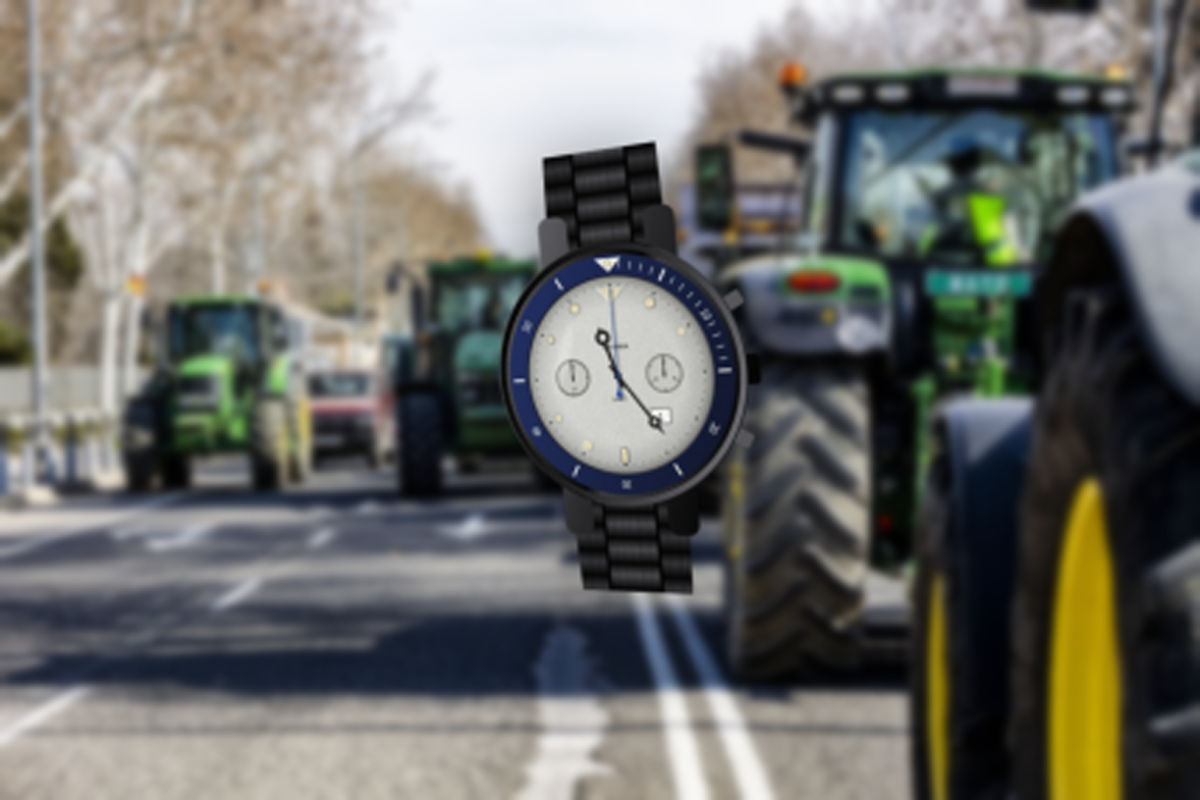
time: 11:24
